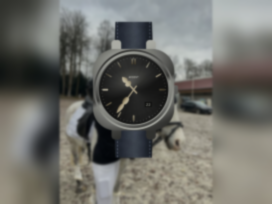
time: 10:36
